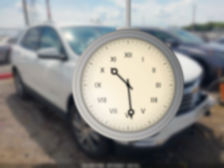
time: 10:29
